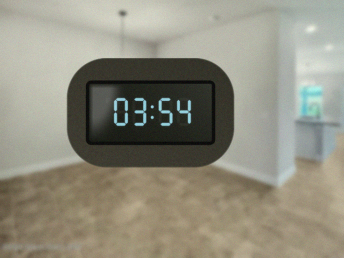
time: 3:54
